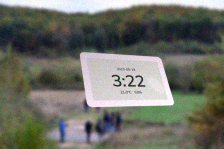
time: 3:22
